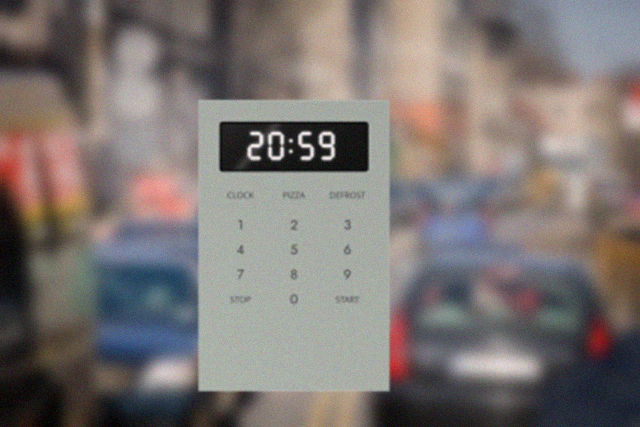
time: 20:59
